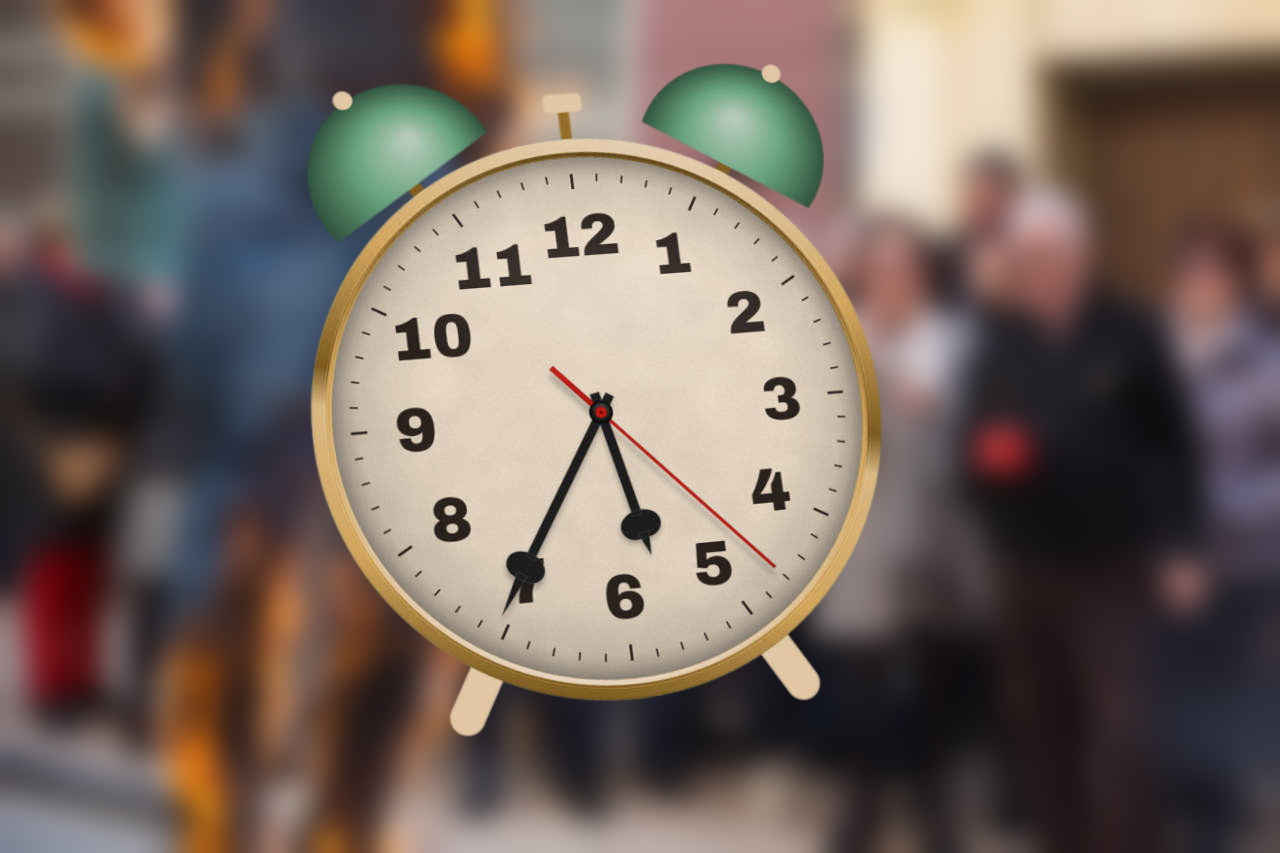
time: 5:35:23
